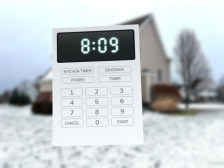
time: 8:09
